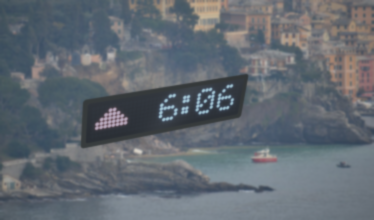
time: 6:06
